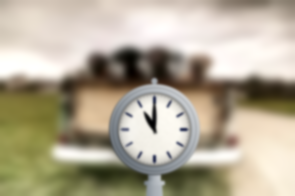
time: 11:00
